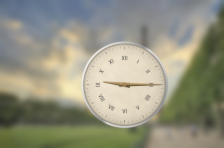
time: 9:15
